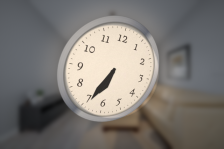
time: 6:34
